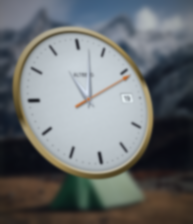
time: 11:02:11
